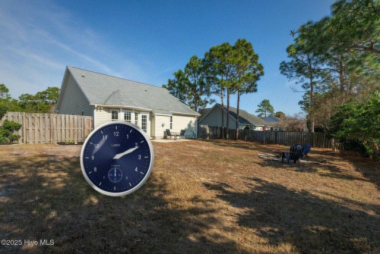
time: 2:11
